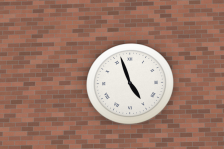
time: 4:57
